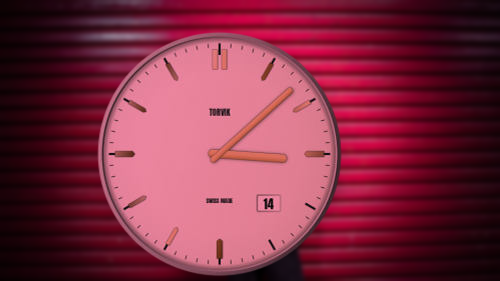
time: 3:08
